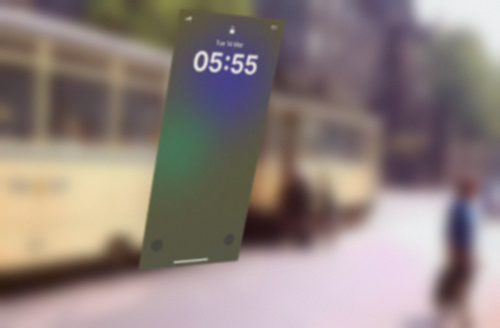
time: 5:55
